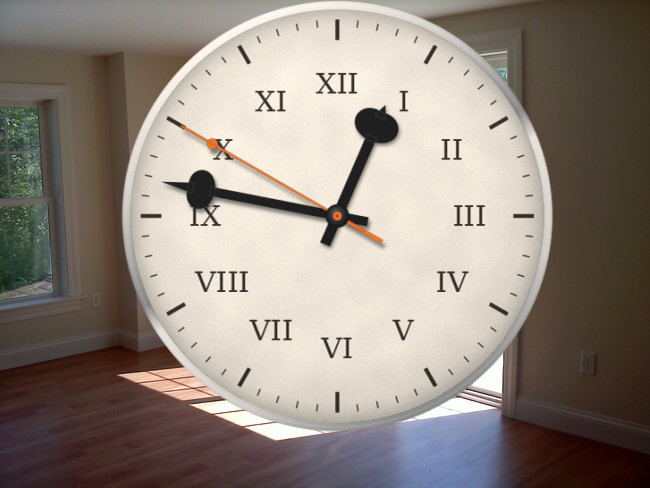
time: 12:46:50
